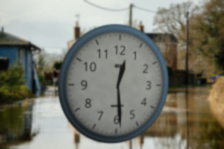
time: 12:29
